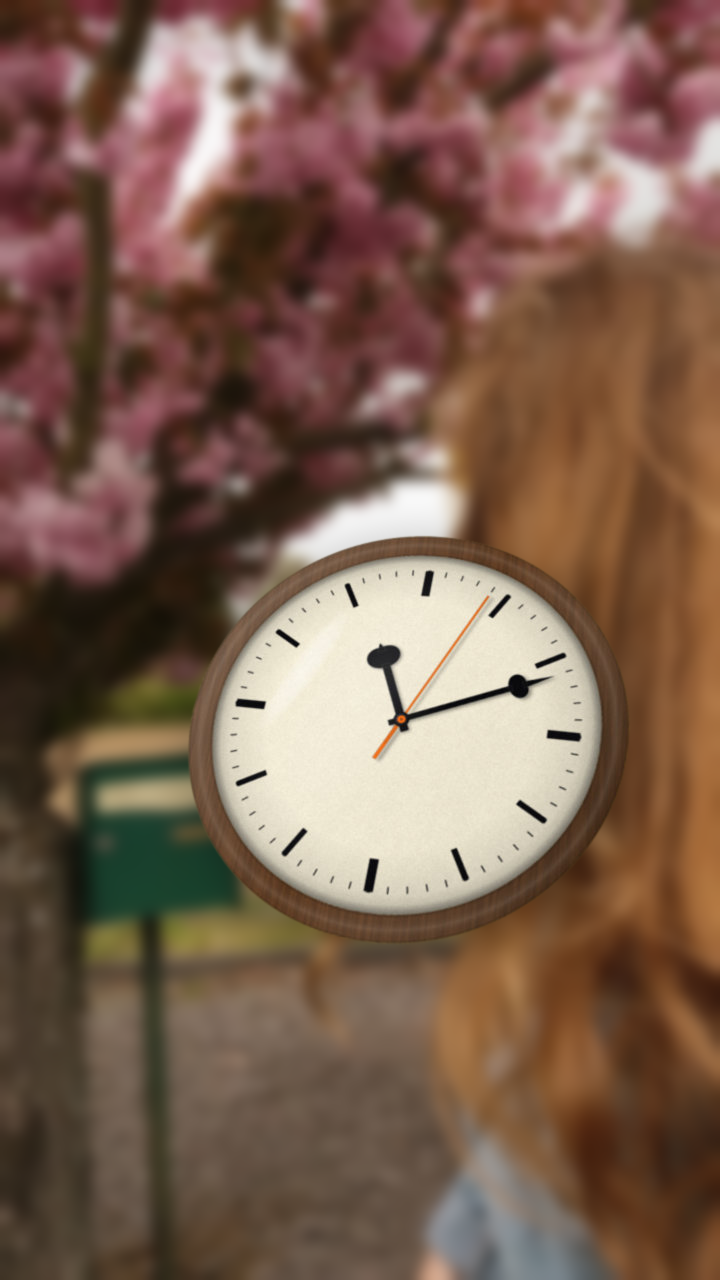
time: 11:11:04
